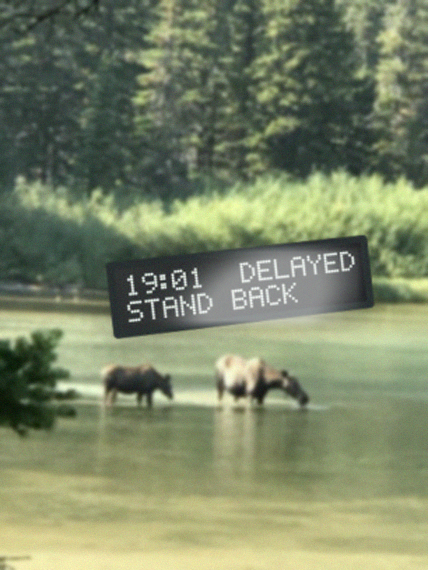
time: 19:01
